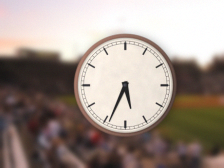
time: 5:34
